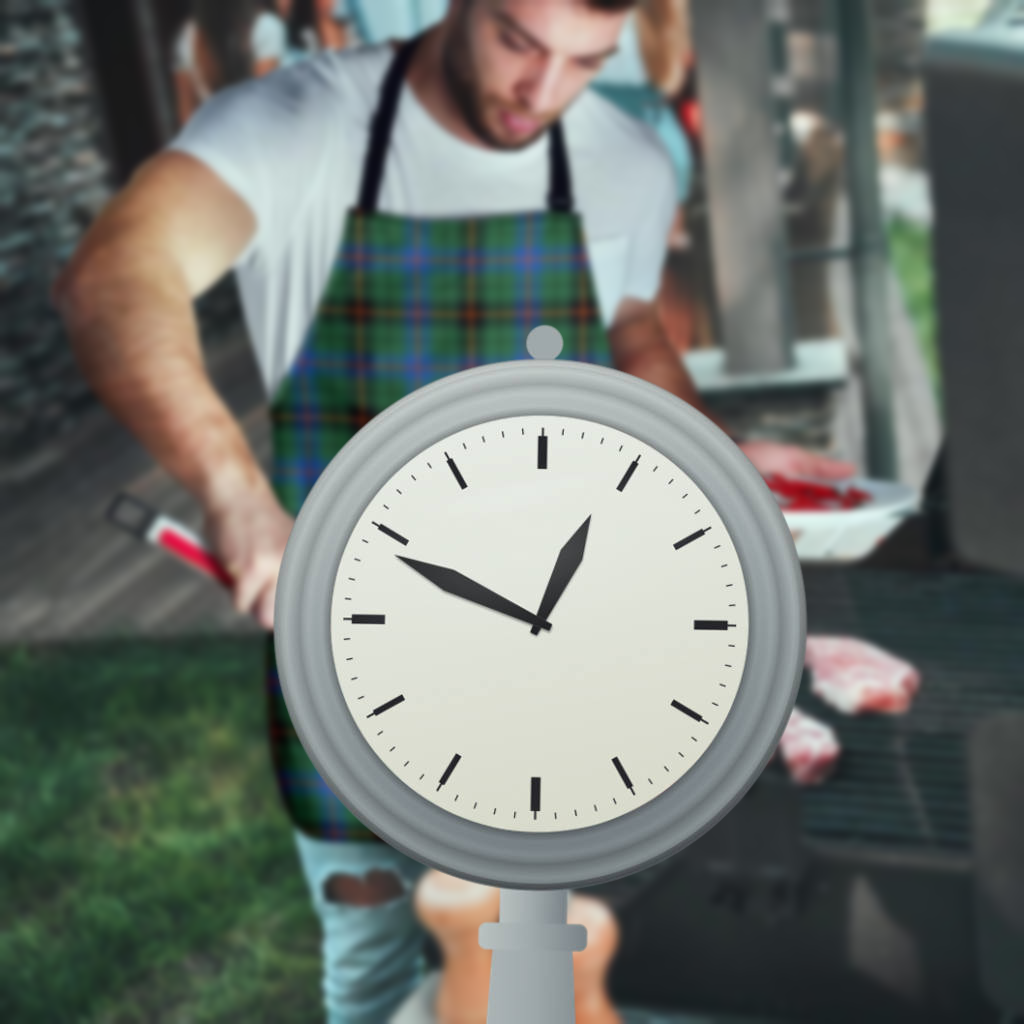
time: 12:49
